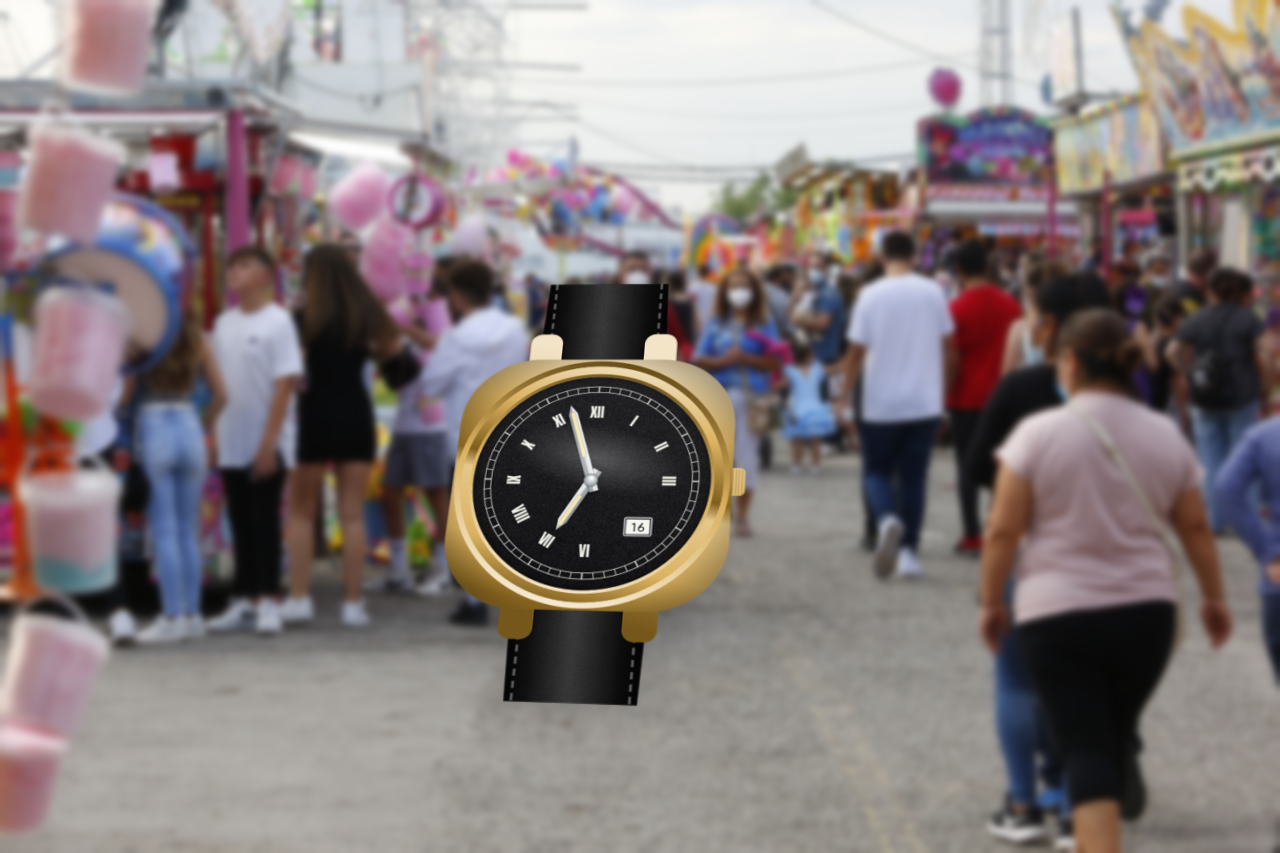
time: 6:57
